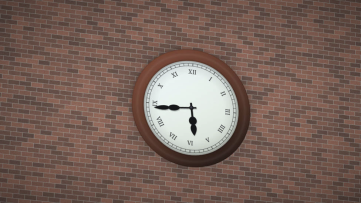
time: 5:44
